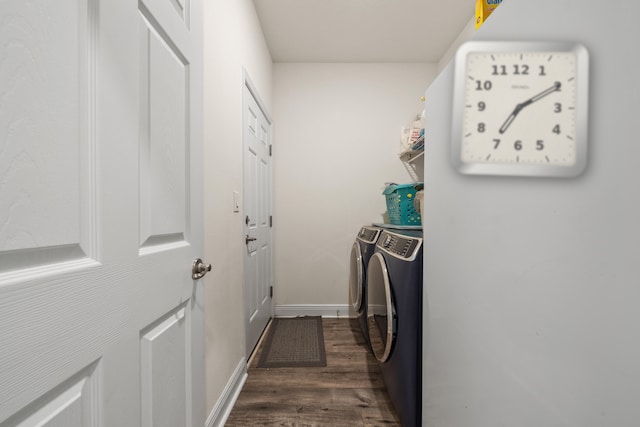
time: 7:10
